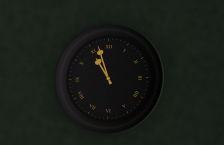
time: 10:57
